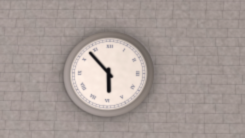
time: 5:53
